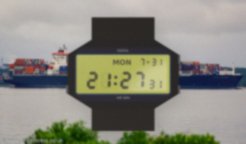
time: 21:27
